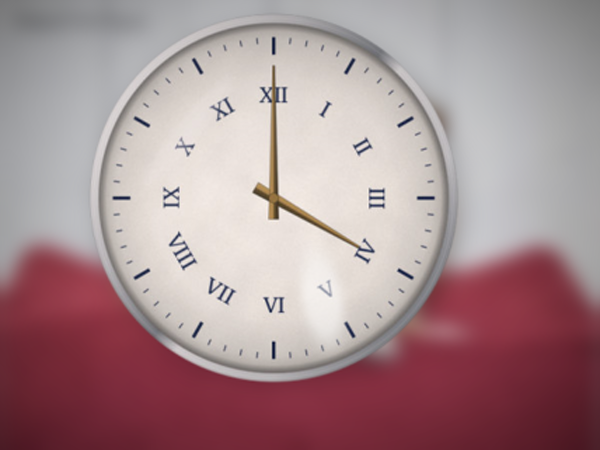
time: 4:00
